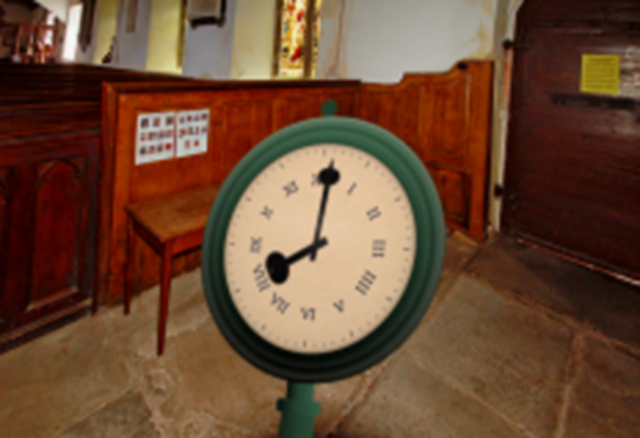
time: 8:01
